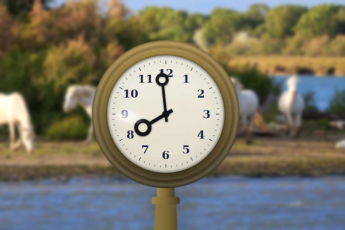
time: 7:59
